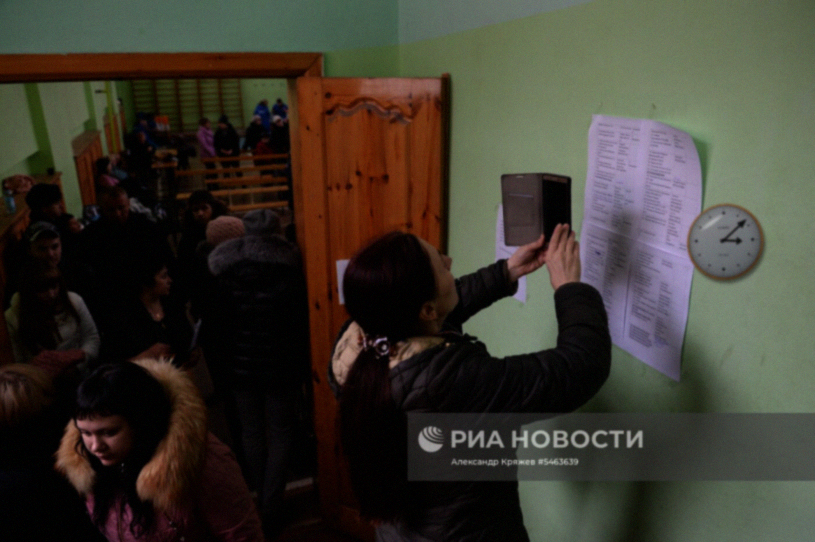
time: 3:08
